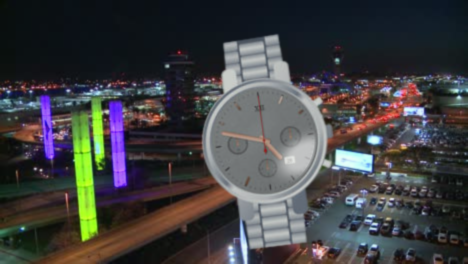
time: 4:48
